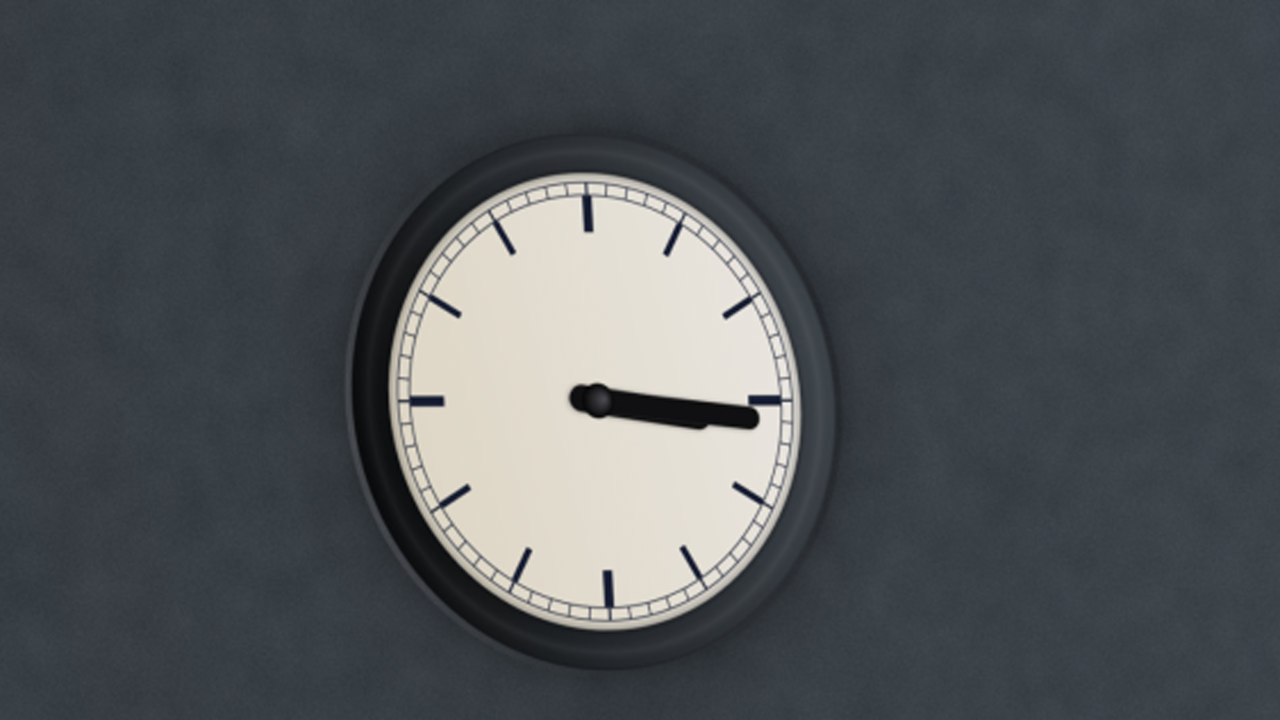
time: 3:16
